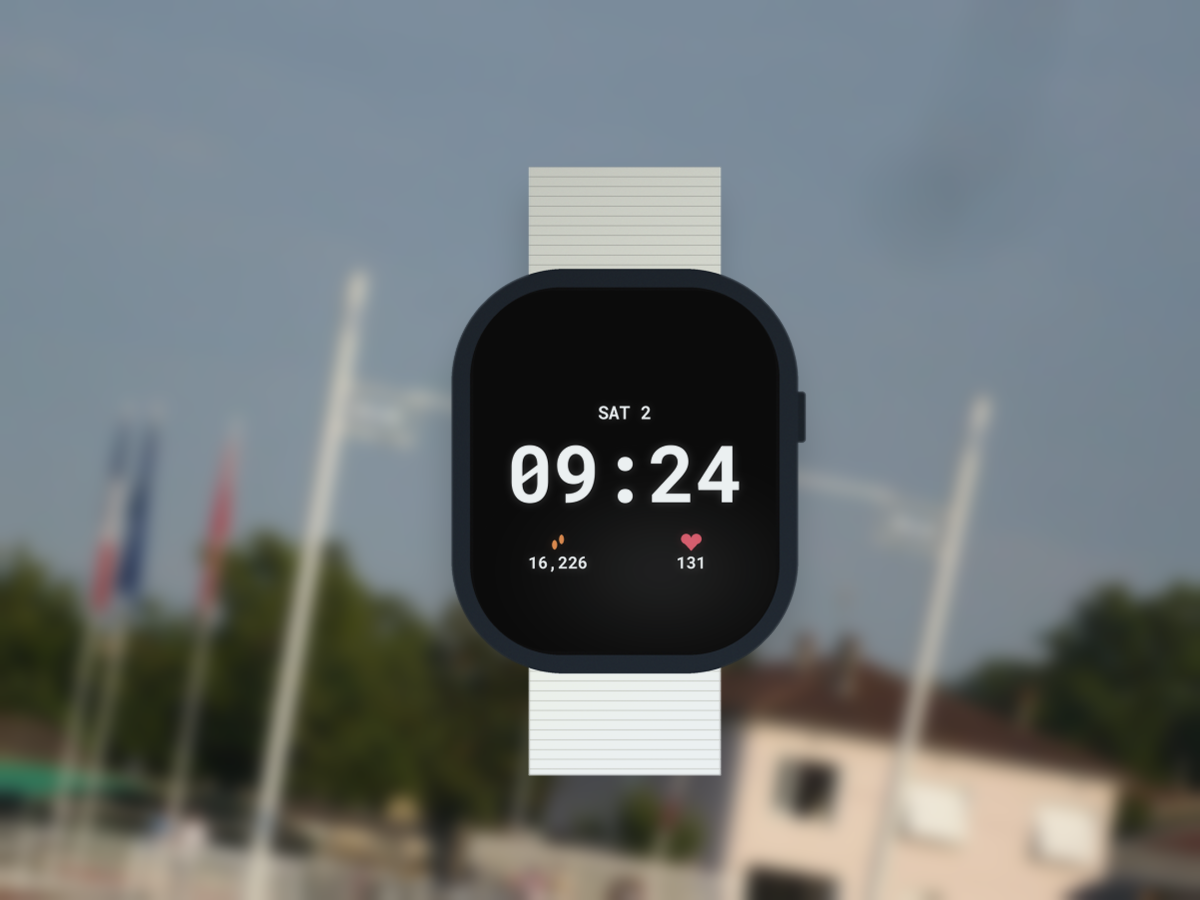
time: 9:24
